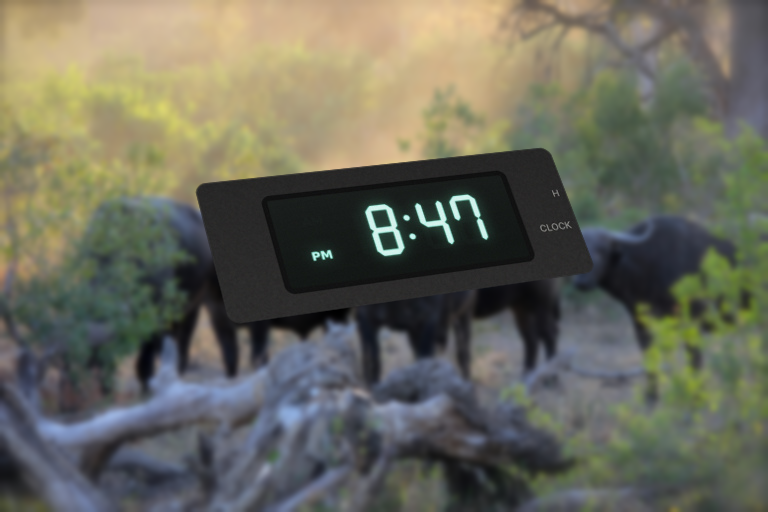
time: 8:47
